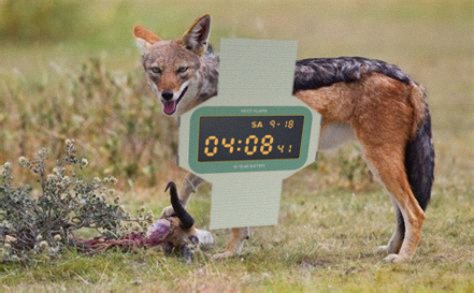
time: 4:08:41
